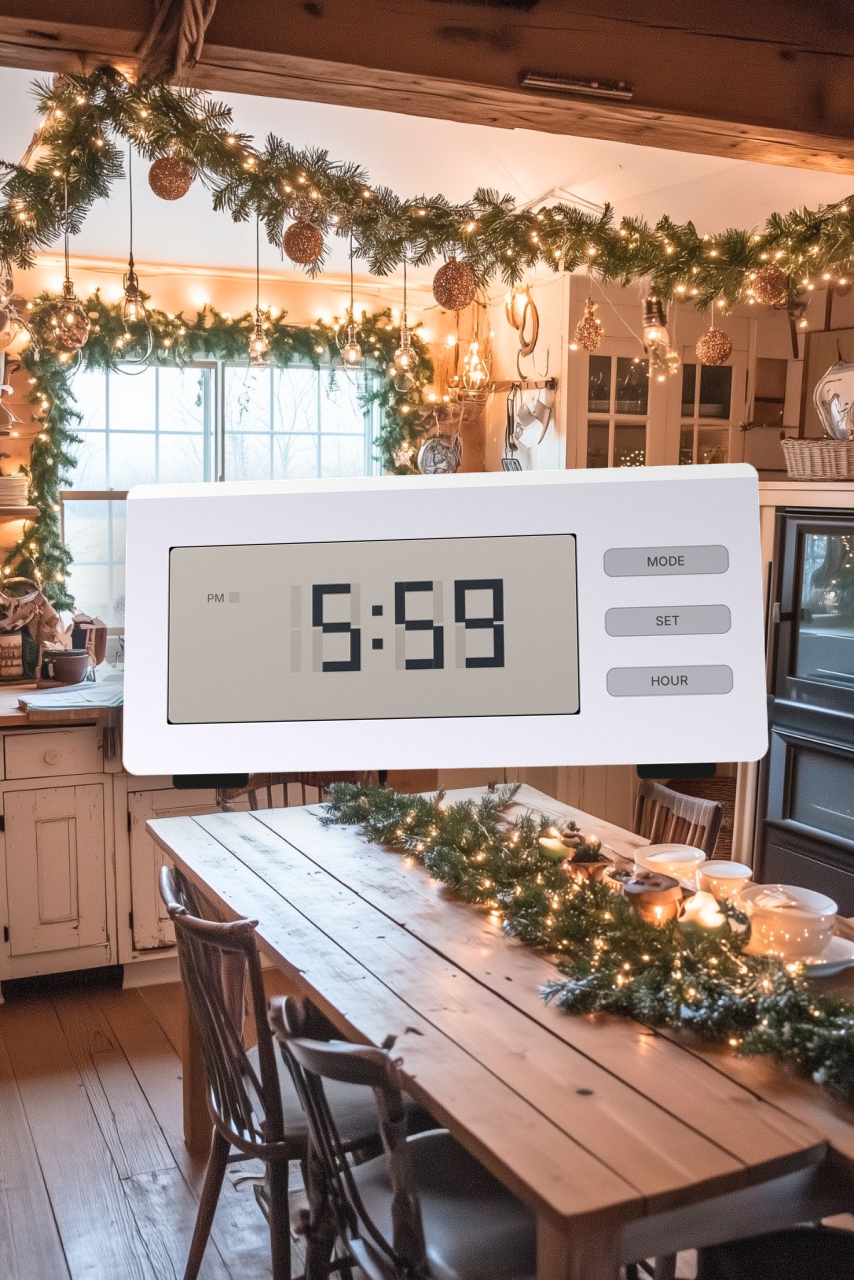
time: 5:59
